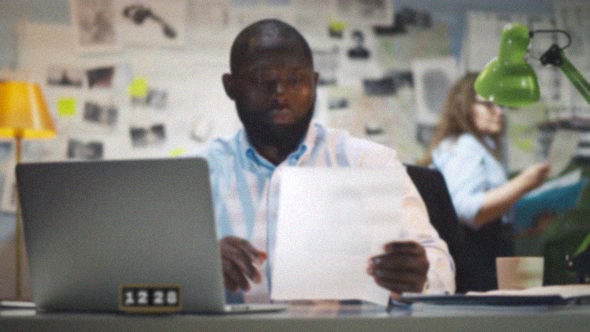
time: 12:28
